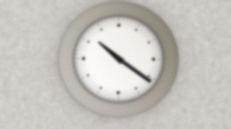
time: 10:21
